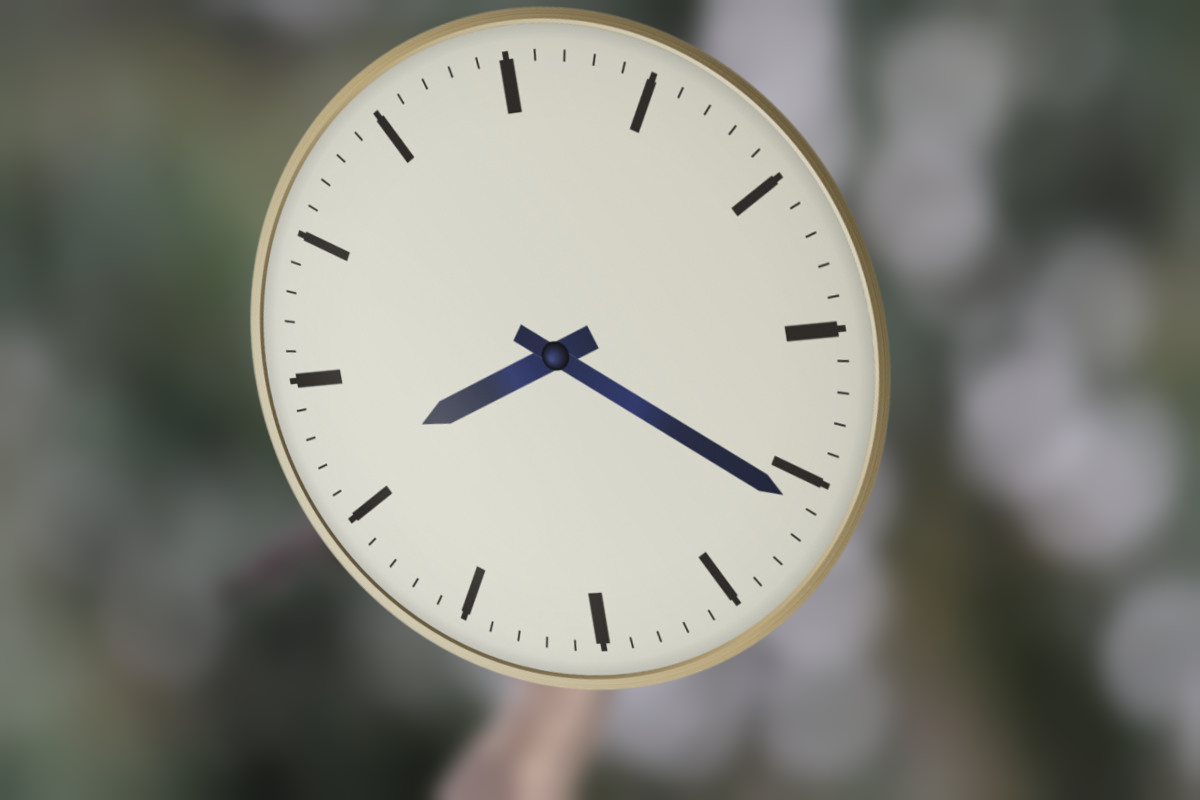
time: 8:21
